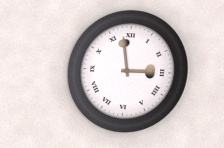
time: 2:58
